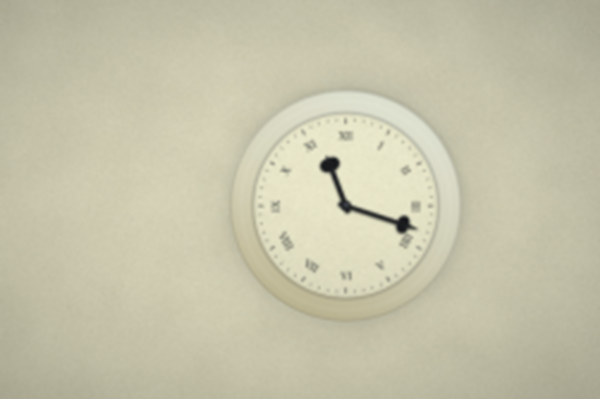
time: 11:18
